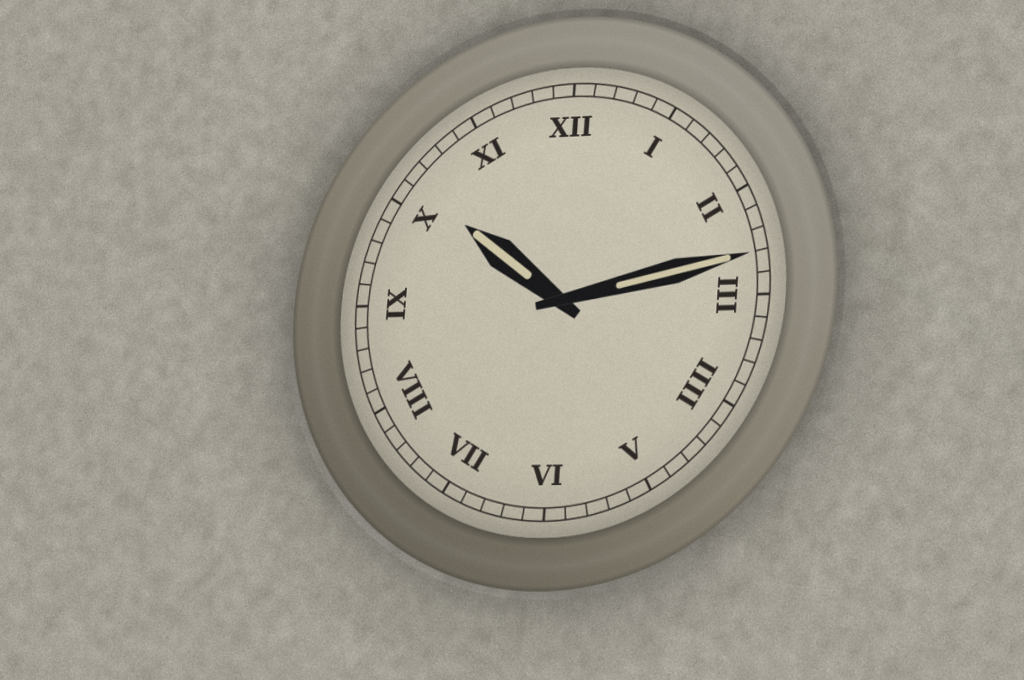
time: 10:13
